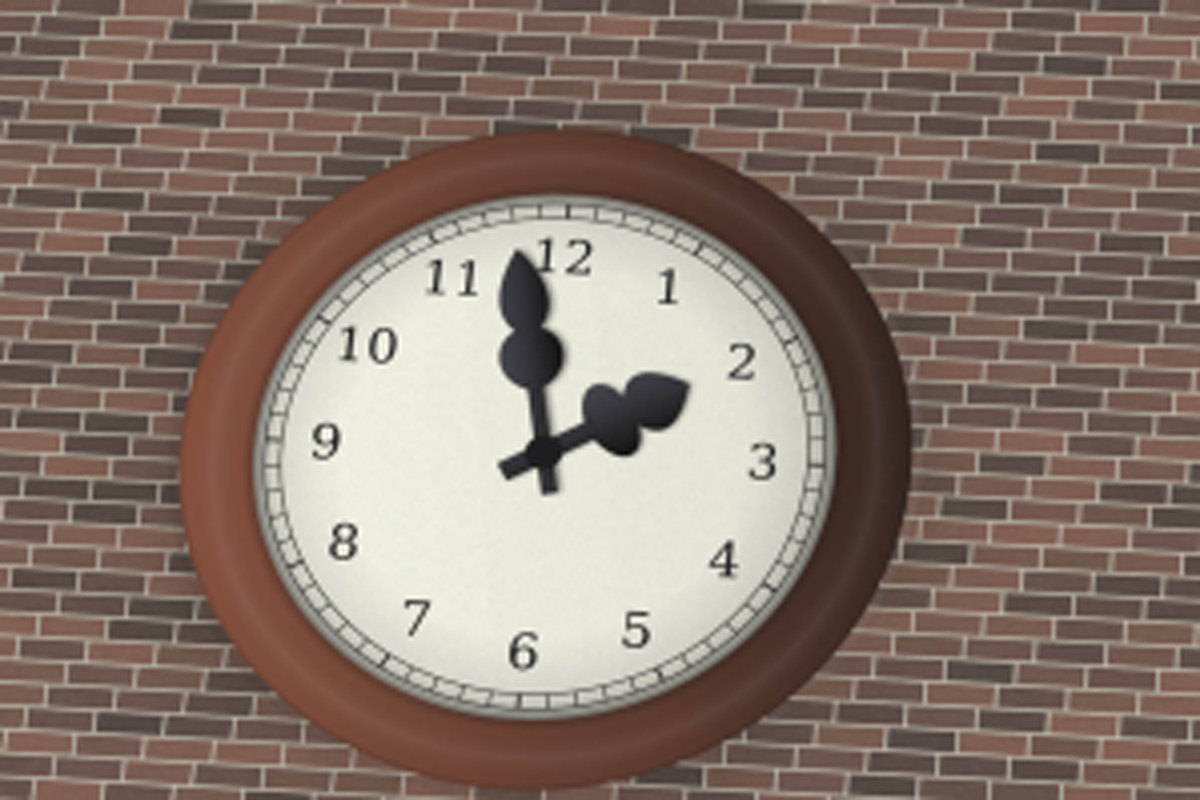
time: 1:58
